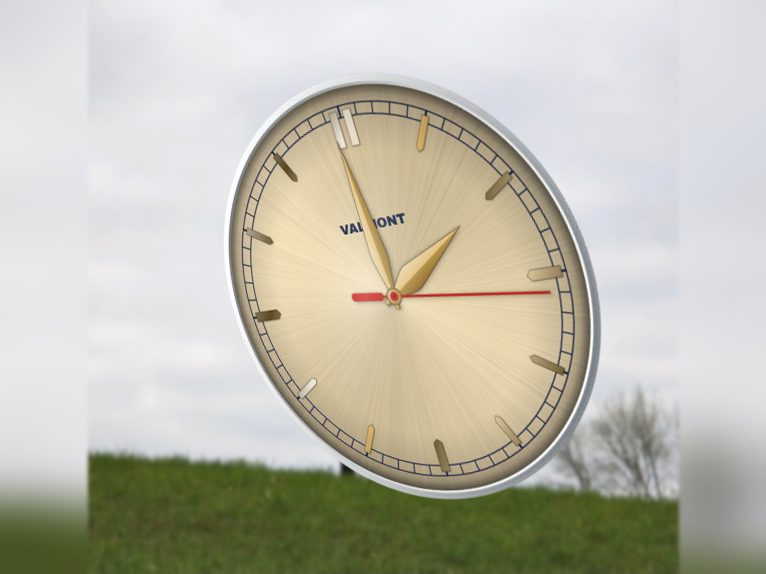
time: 1:59:16
